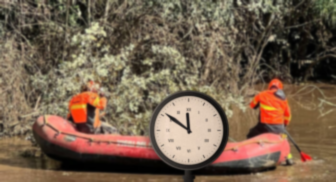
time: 11:51
